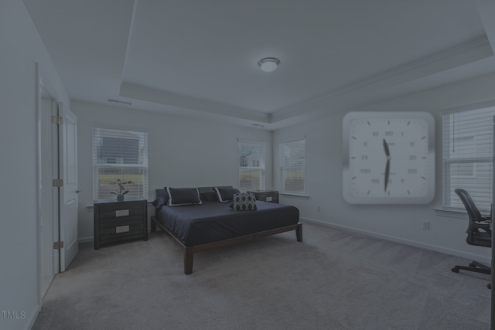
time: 11:31
